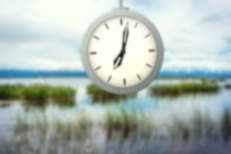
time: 7:02
